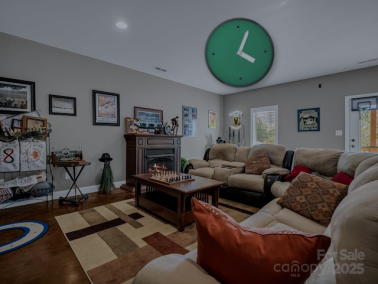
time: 4:04
